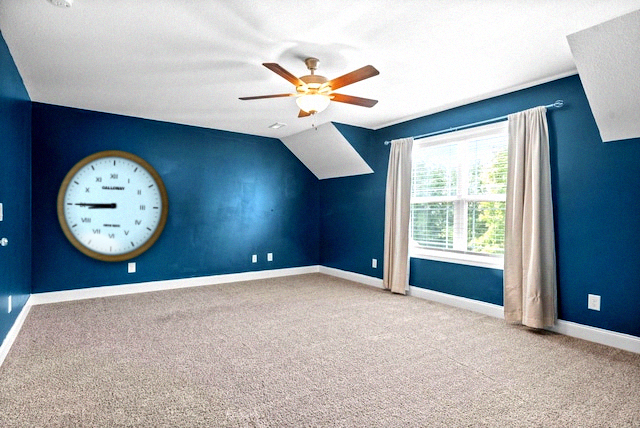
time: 8:45
